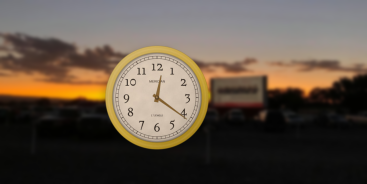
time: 12:21
